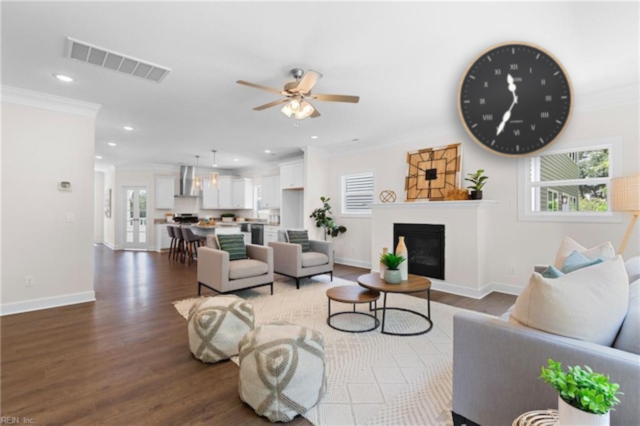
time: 11:35
